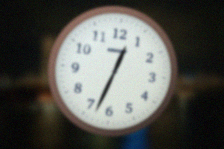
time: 12:33
